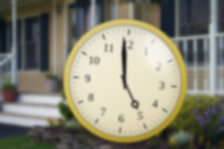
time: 4:59
